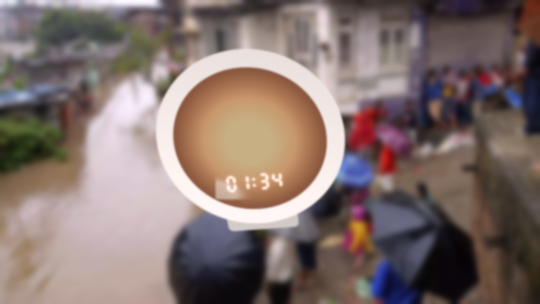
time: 1:34
